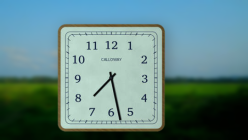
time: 7:28
